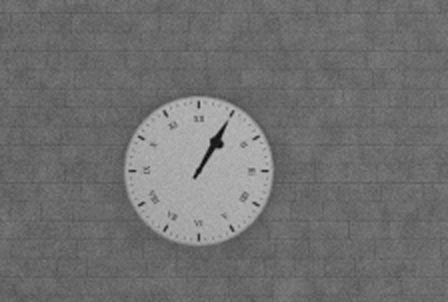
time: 1:05
